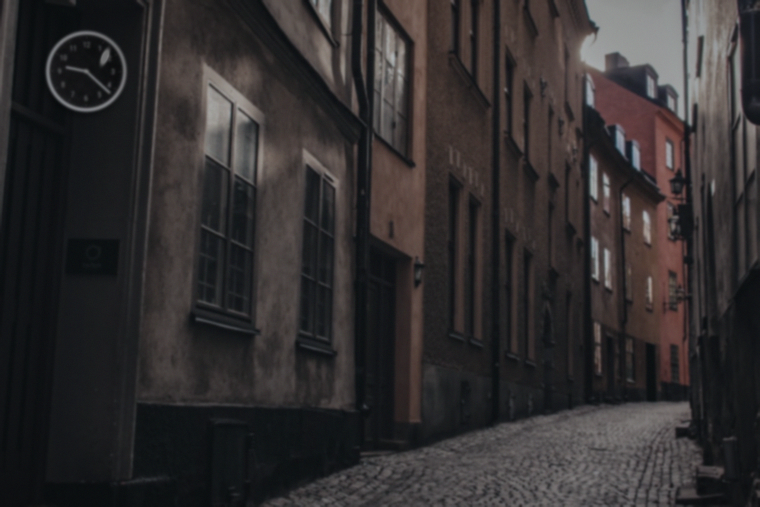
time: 9:22
